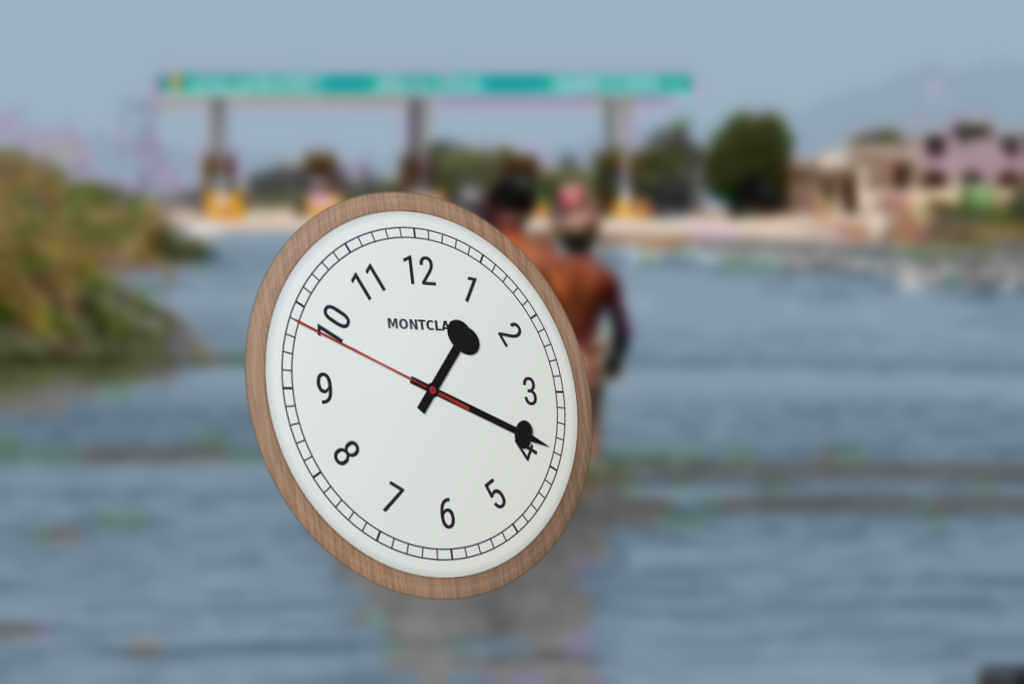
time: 1:18:49
